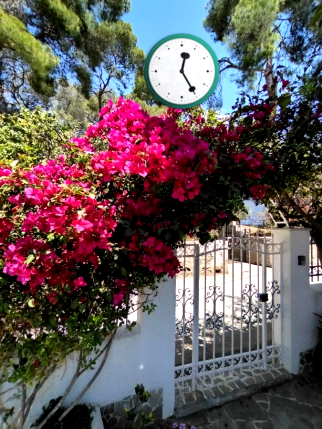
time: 12:25
